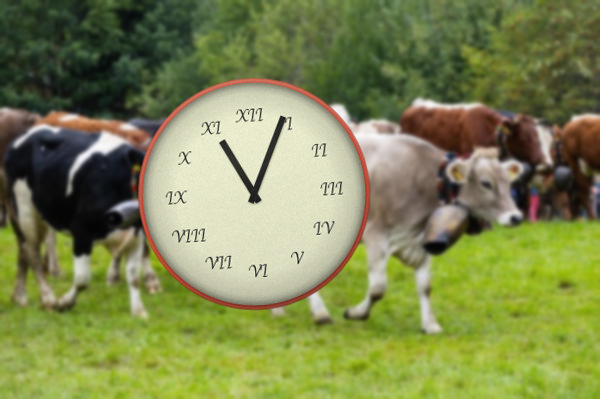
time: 11:04
